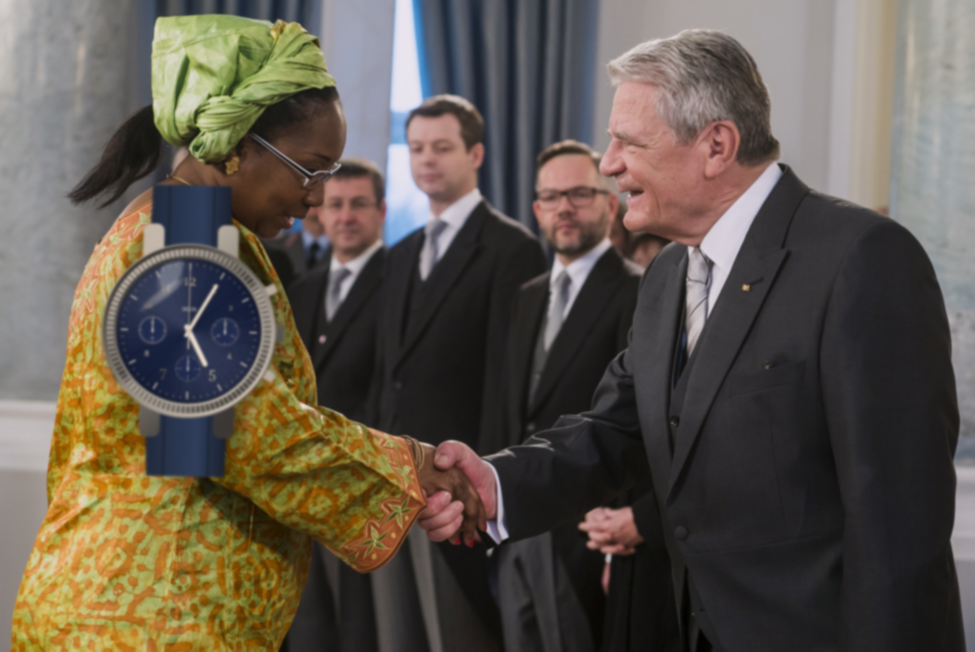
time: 5:05
